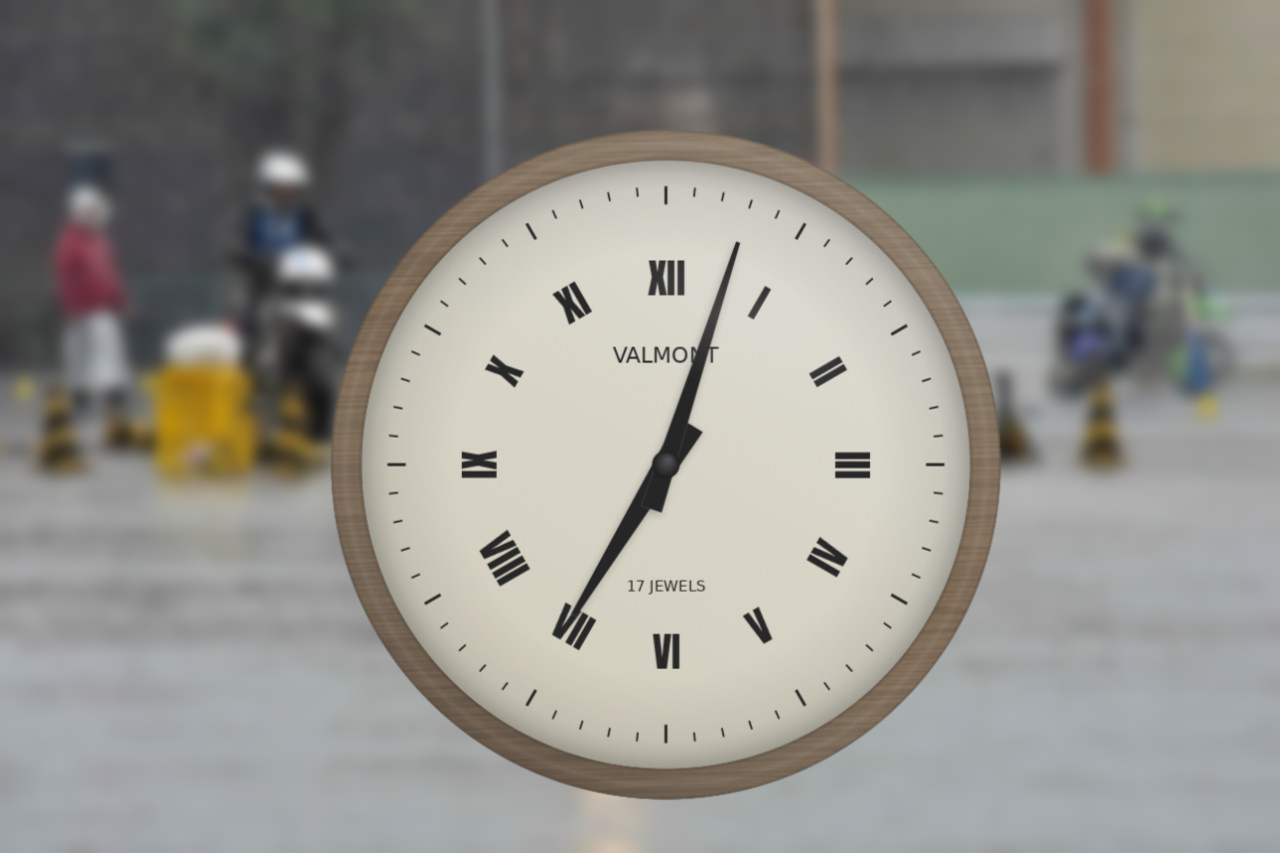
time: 7:03
